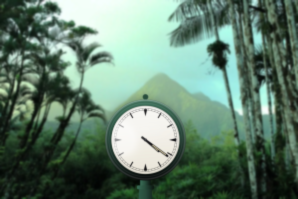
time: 4:21
